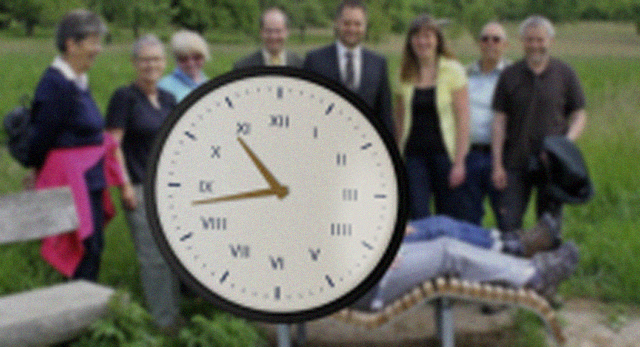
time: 10:43
